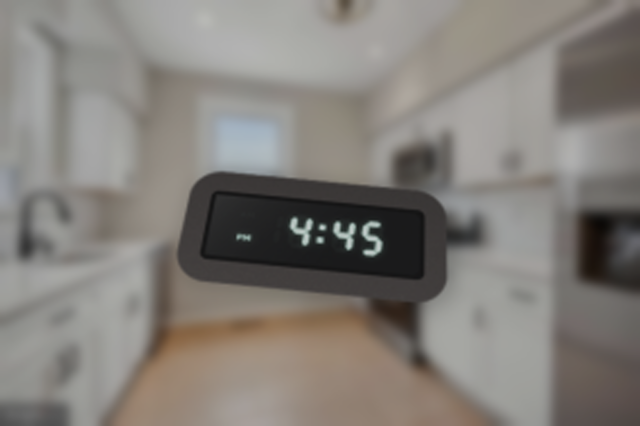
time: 4:45
